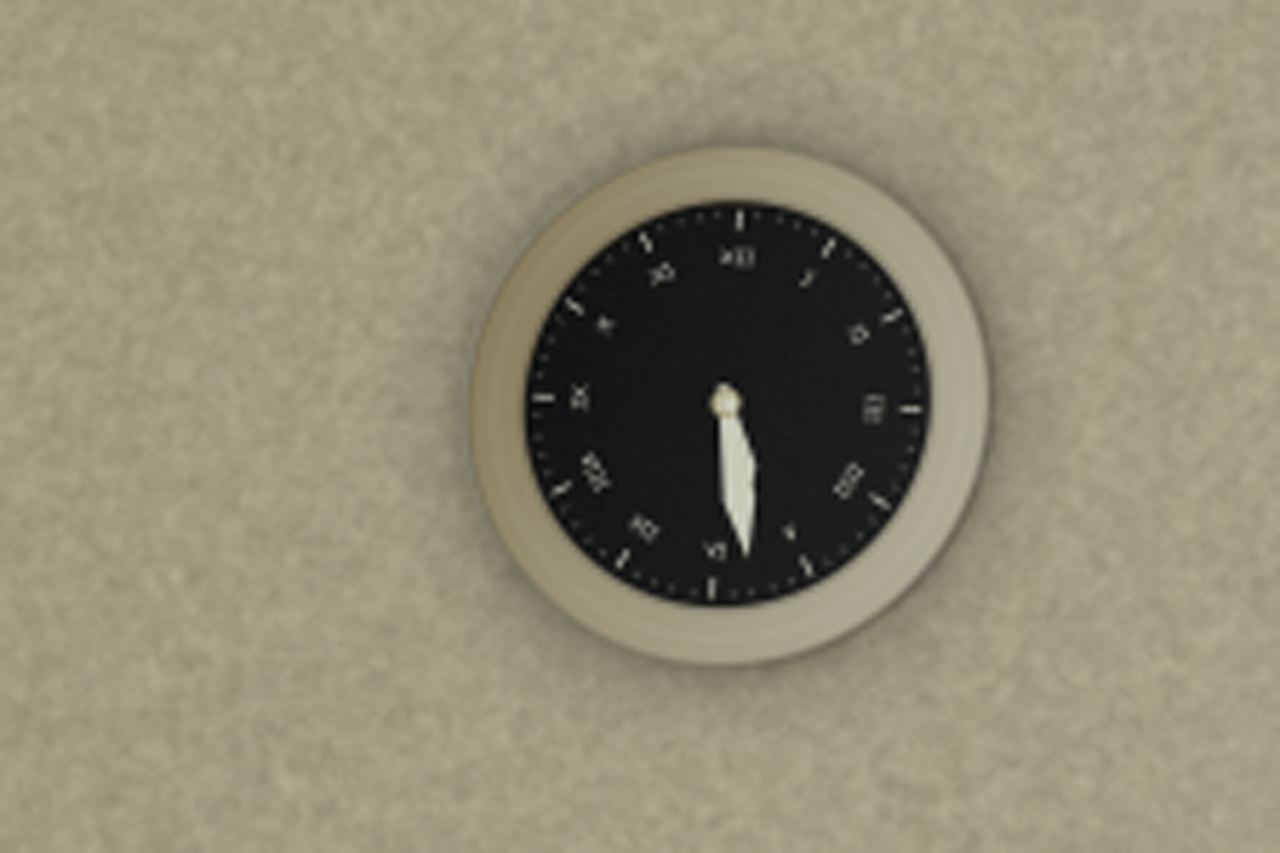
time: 5:28
